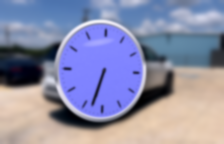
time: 6:33
